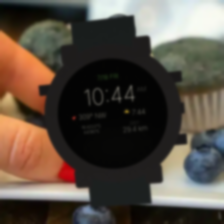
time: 10:44
